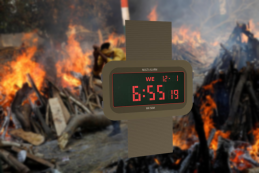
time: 6:55:19
